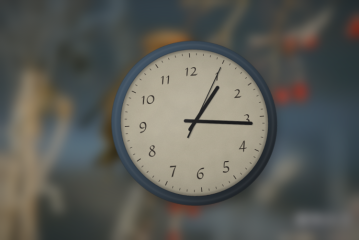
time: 1:16:05
